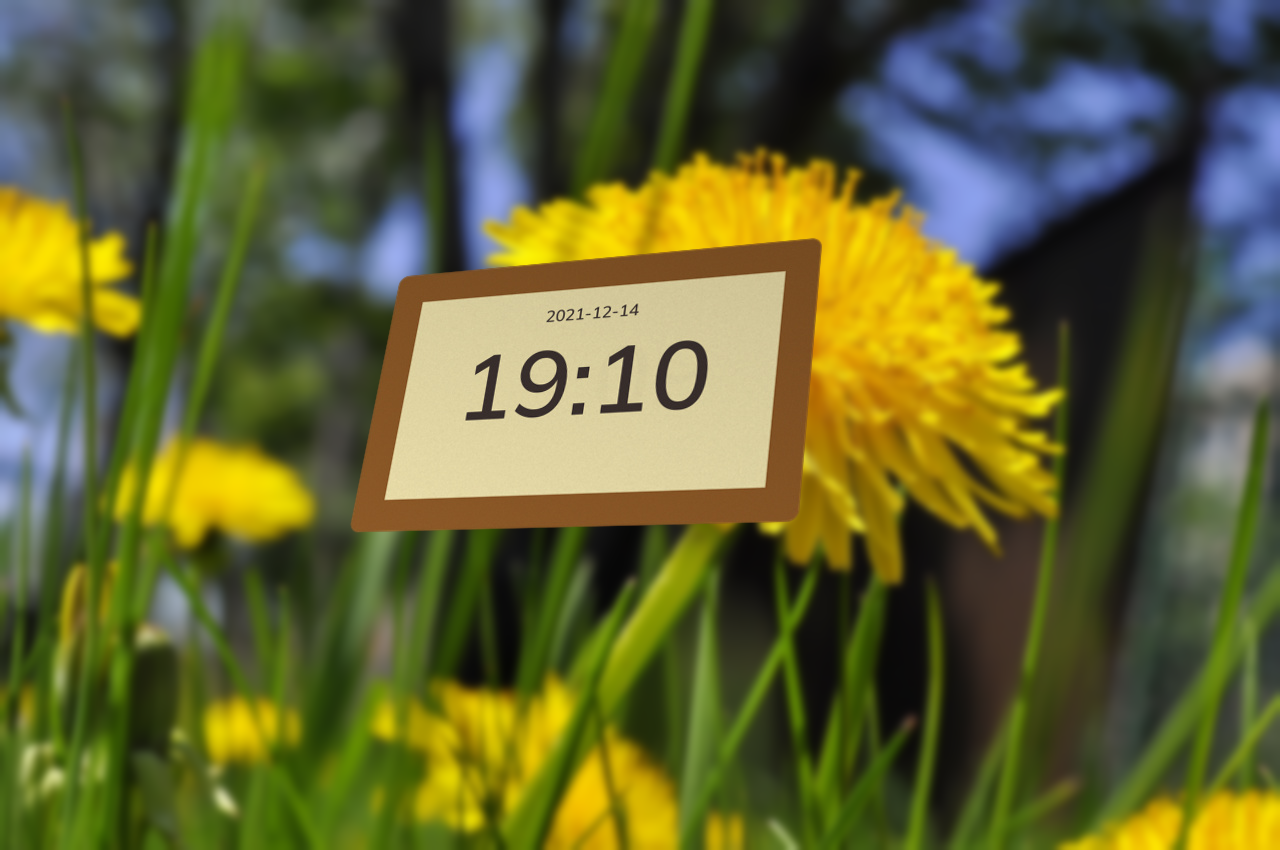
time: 19:10
